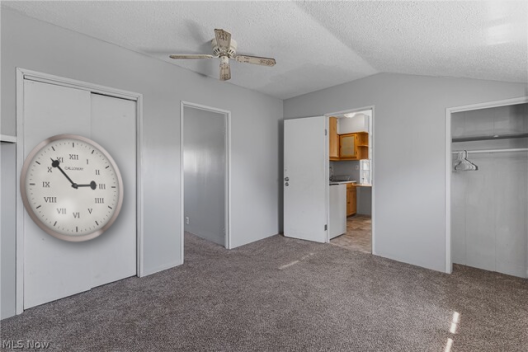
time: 2:53
